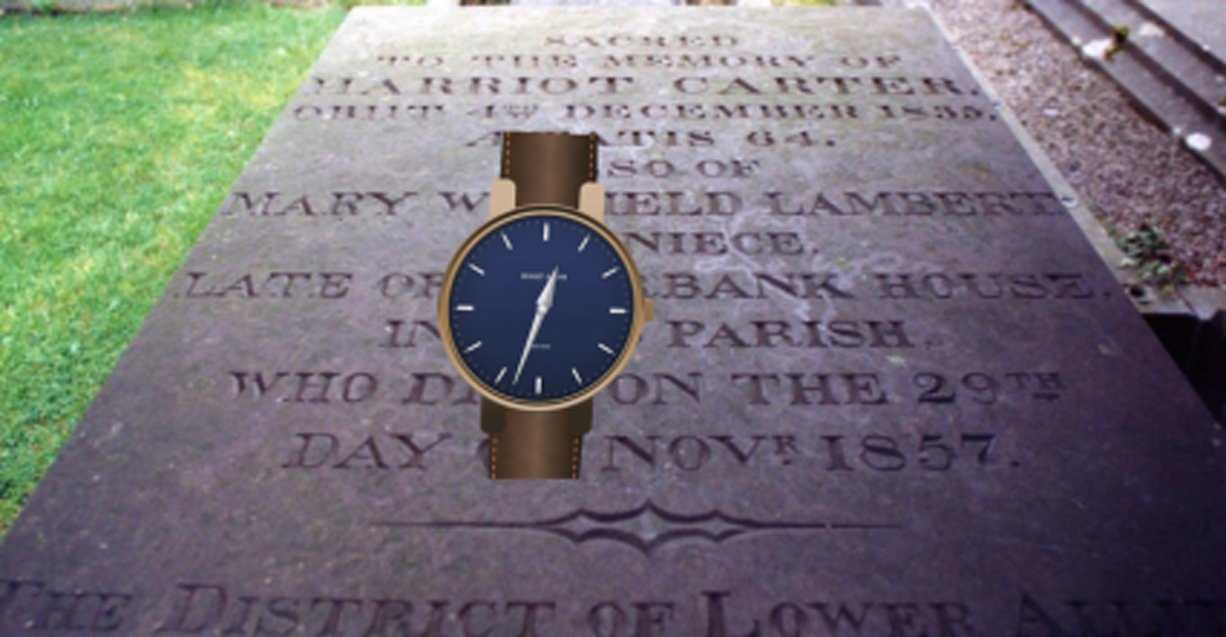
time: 12:33
